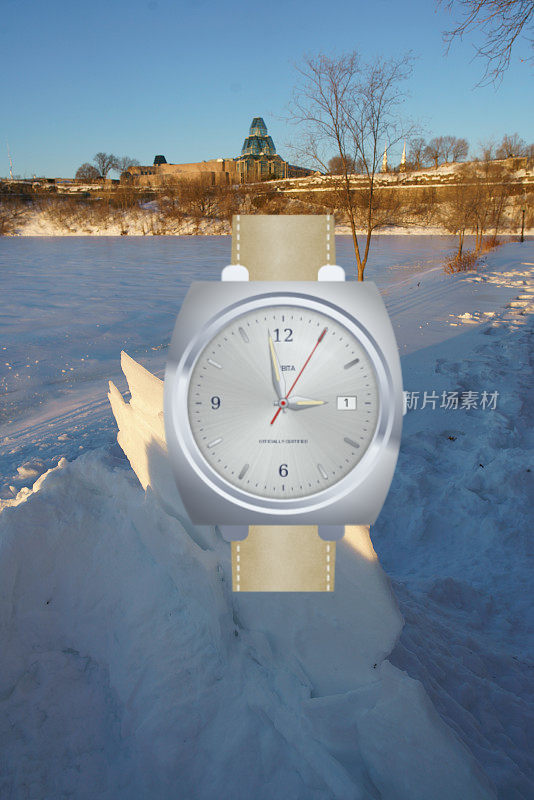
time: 2:58:05
